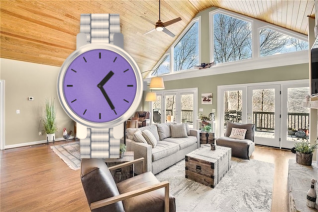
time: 1:25
